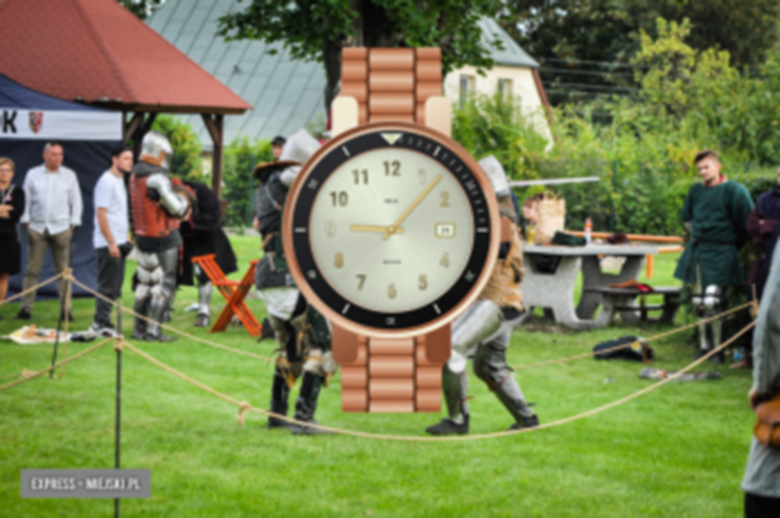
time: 9:07
